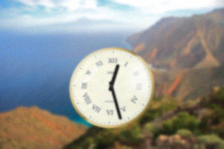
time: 12:27
